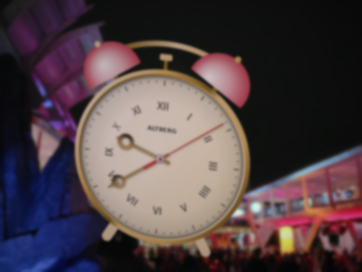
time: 9:39:09
